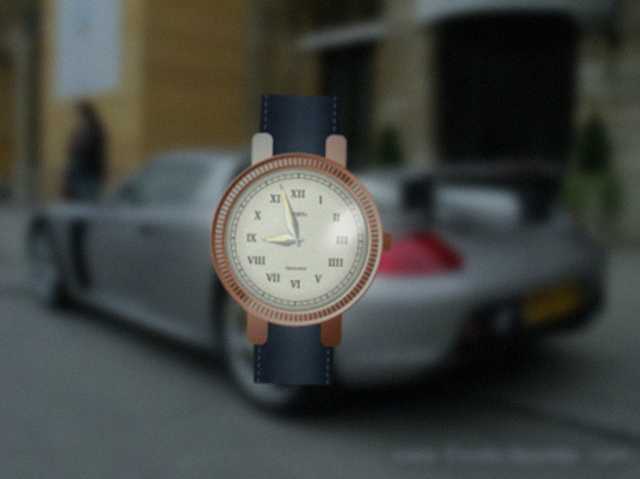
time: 8:57
